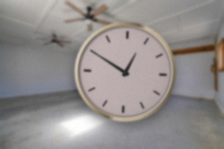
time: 12:50
